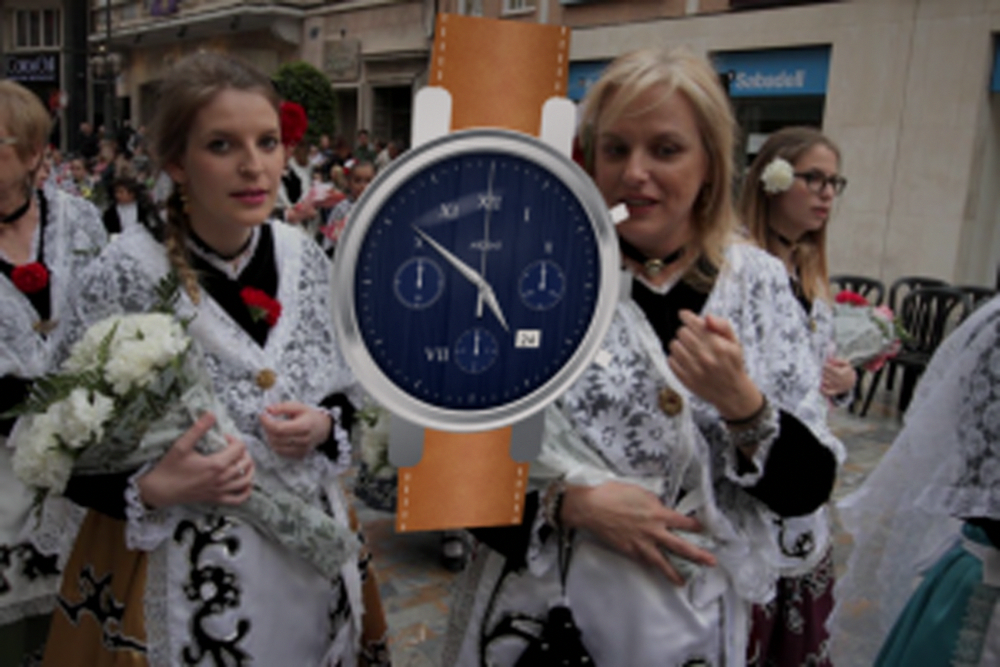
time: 4:51
